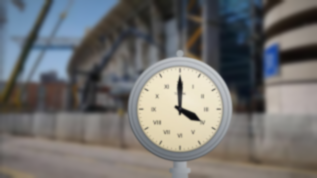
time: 4:00
